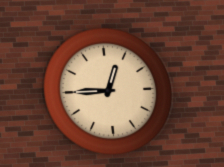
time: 12:45
